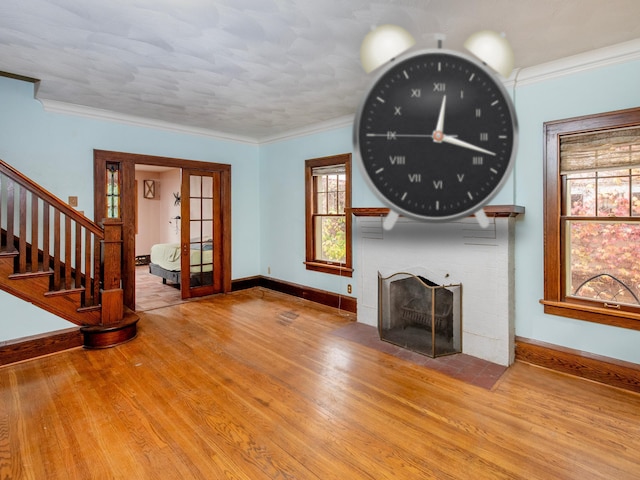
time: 12:17:45
